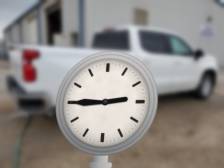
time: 2:45
